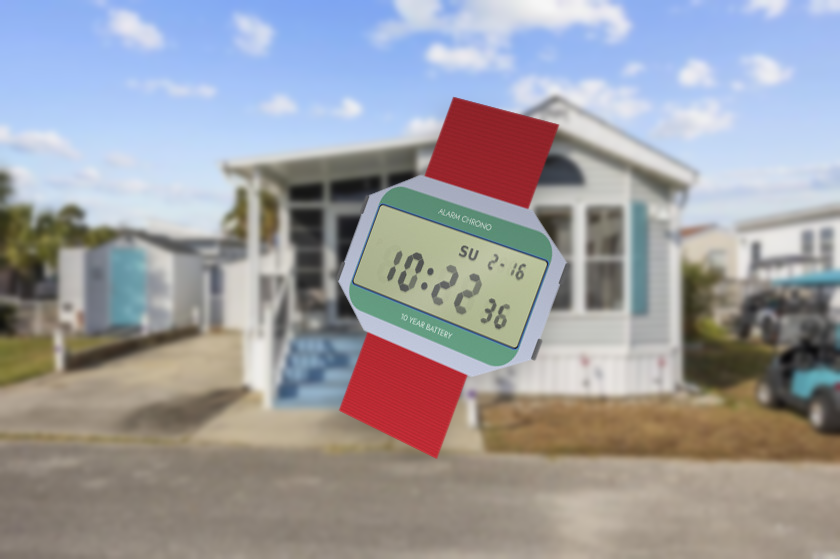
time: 10:22:36
